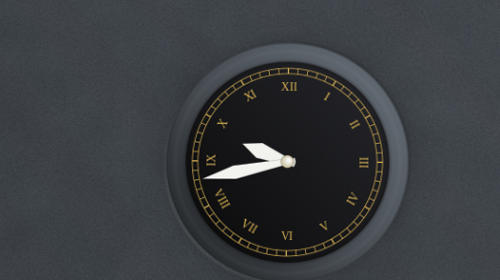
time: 9:43
